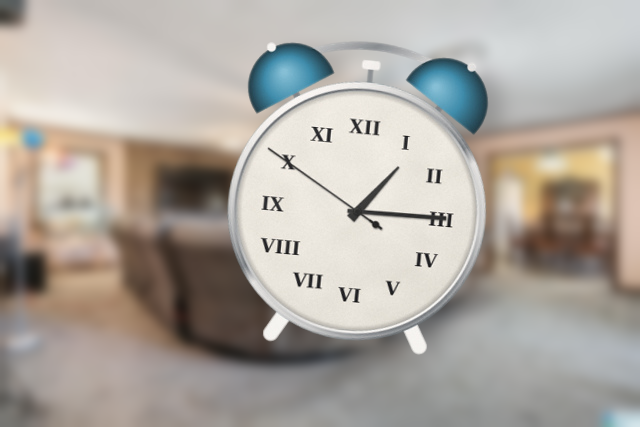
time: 1:14:50
